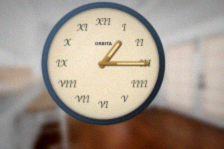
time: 1:15
